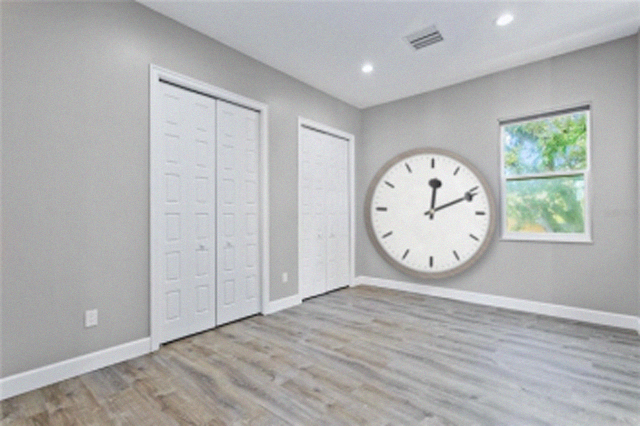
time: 12:11
